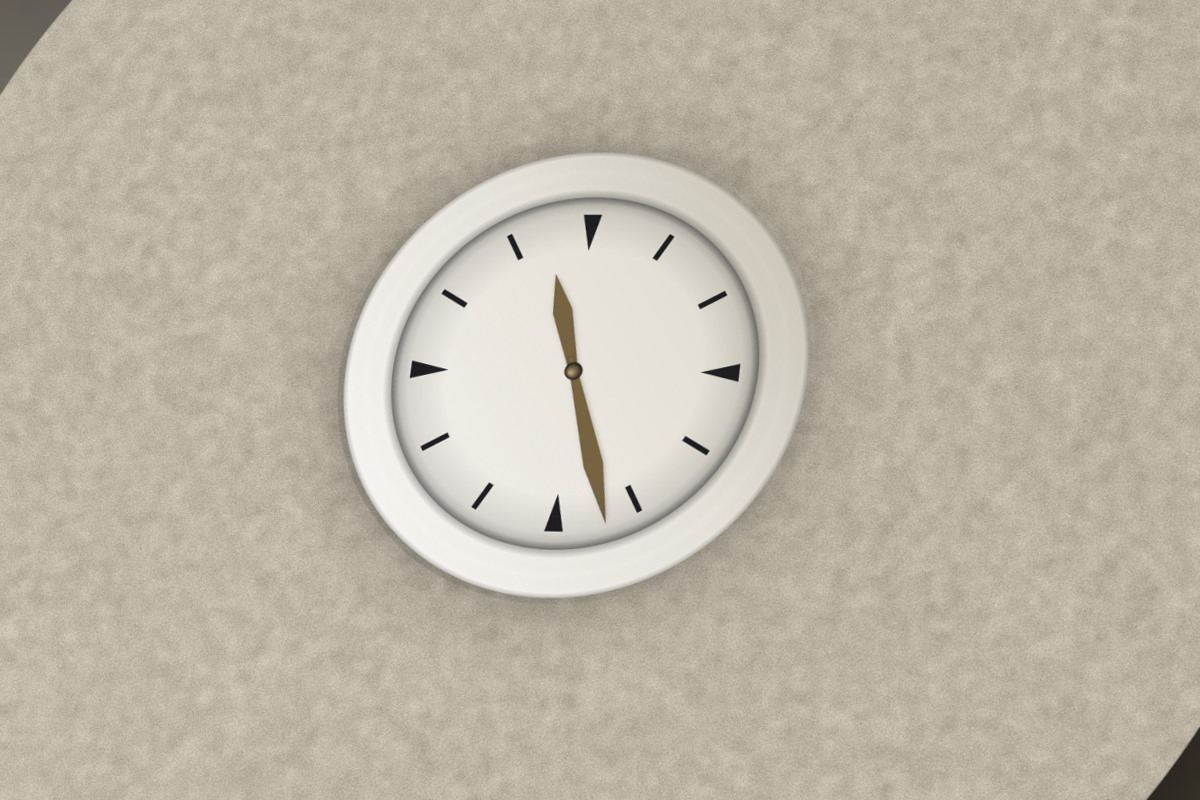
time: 11:27
